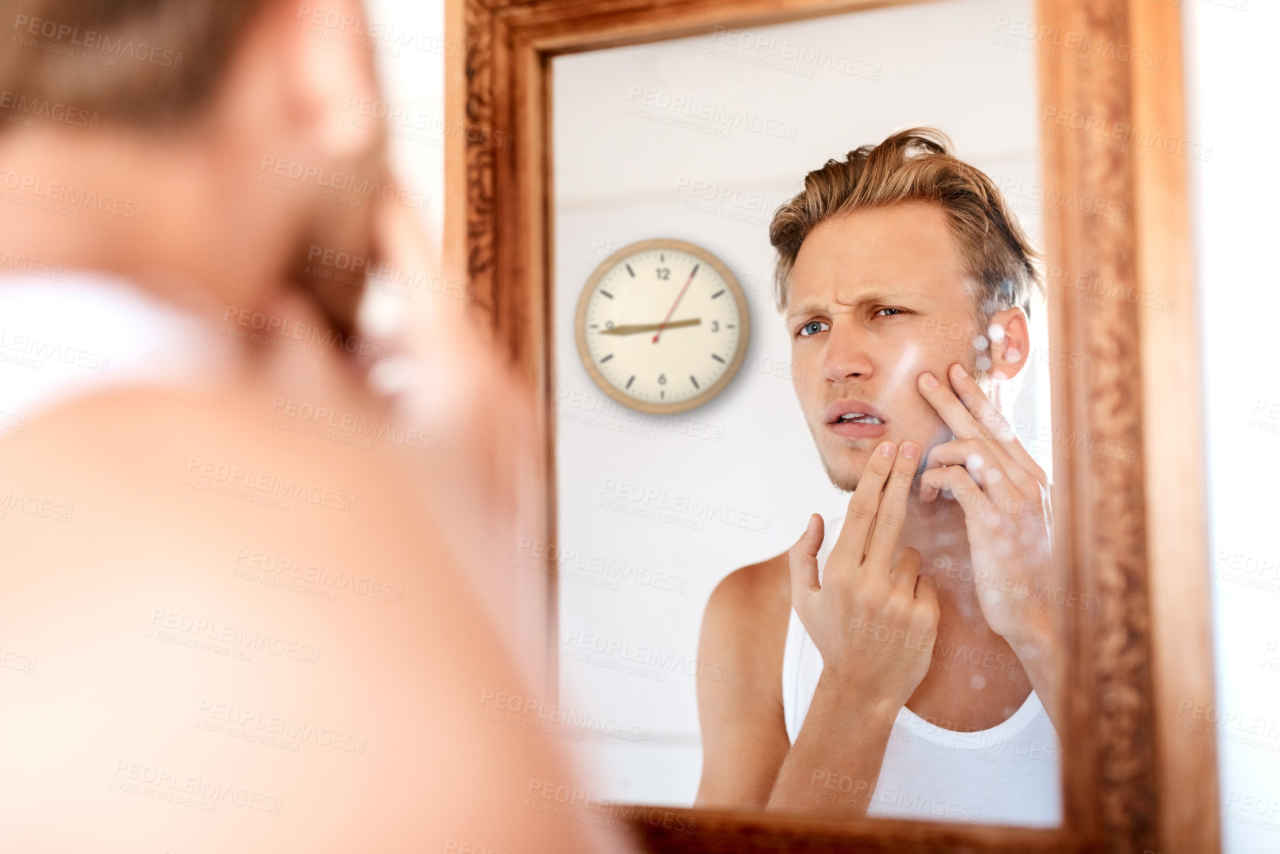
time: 2:44:05
